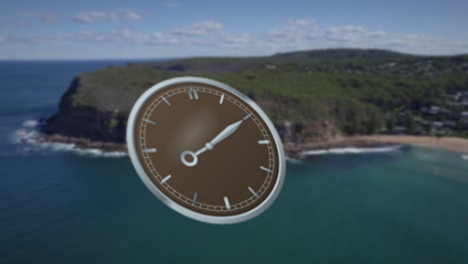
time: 8:10
